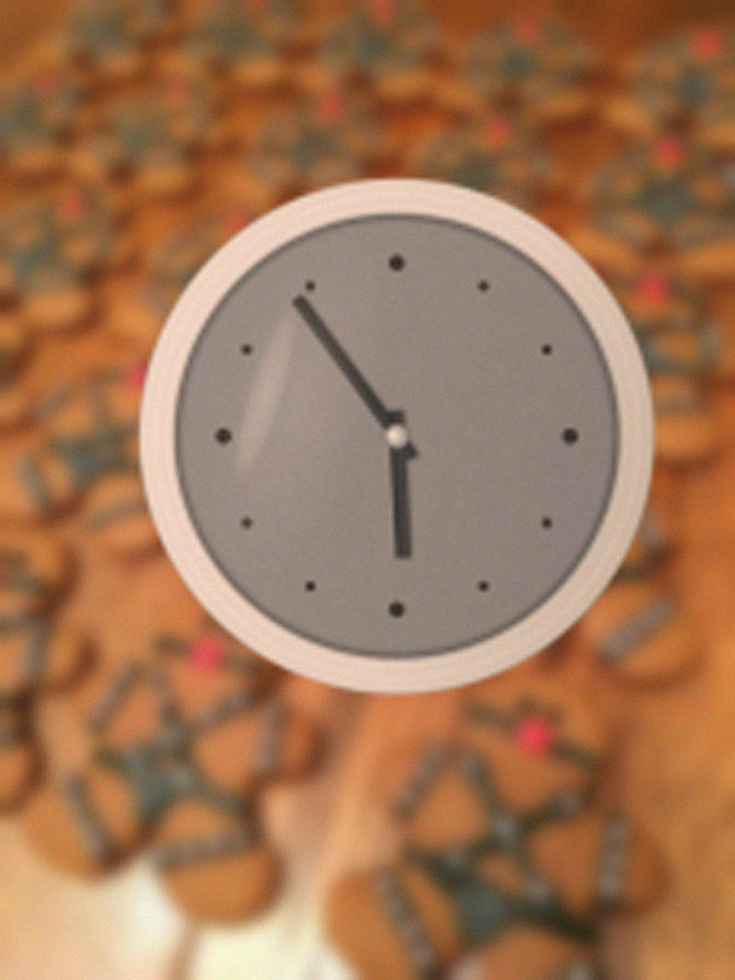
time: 5:54
